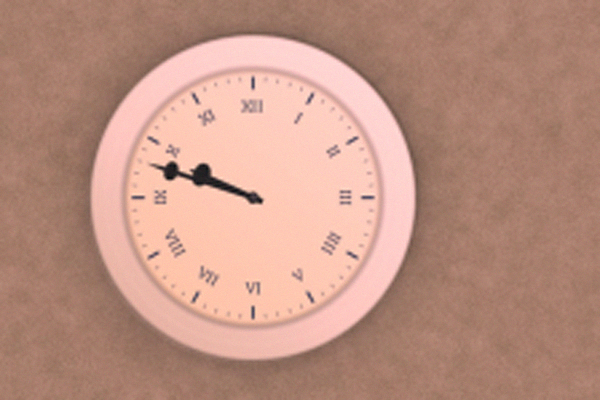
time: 9:48
